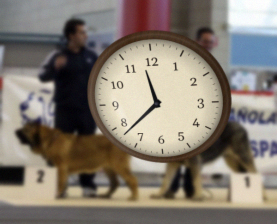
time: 11:38
